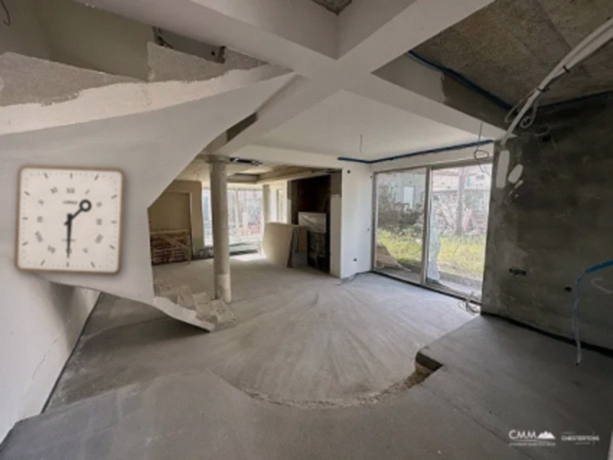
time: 1:30
